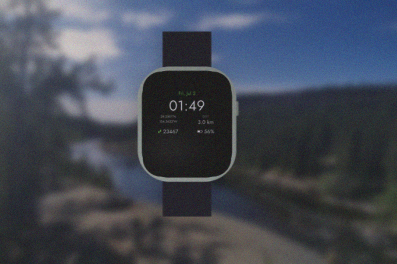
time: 1:49
